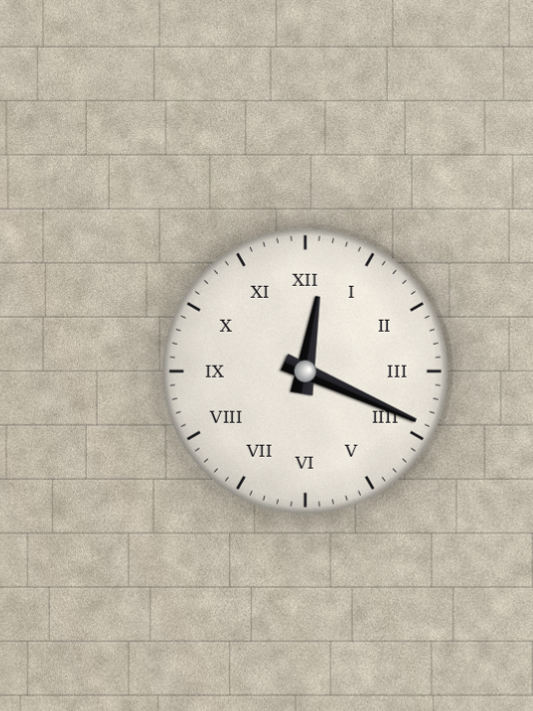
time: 12:19
